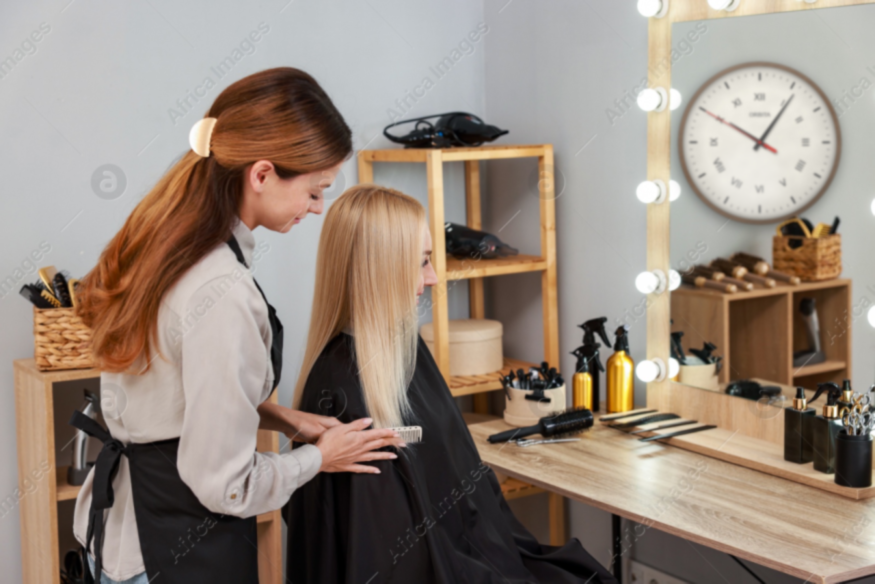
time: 10:05:50
